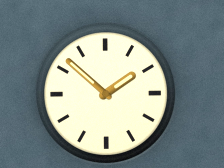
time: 1:52
